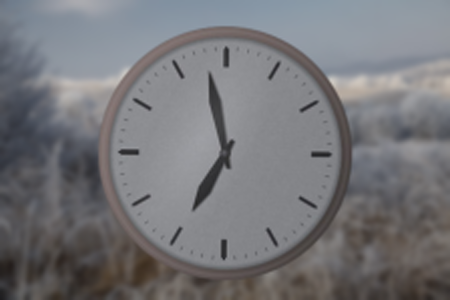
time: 6:58
